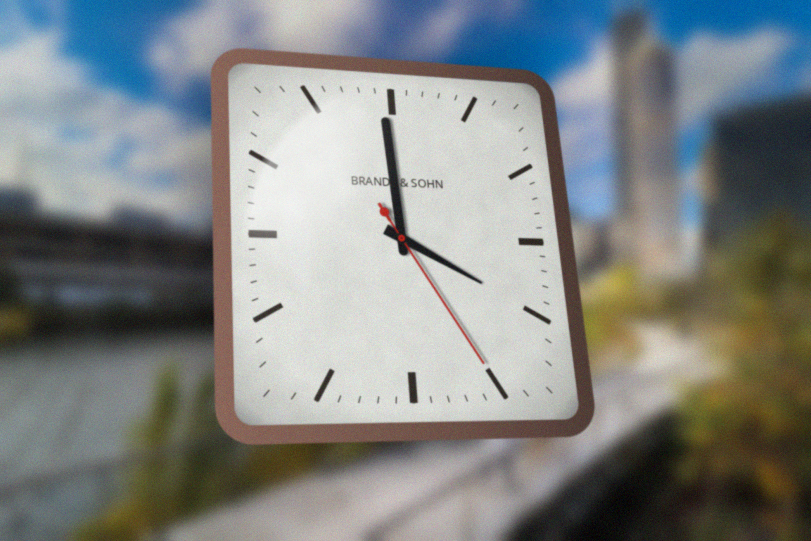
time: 3:59:25
